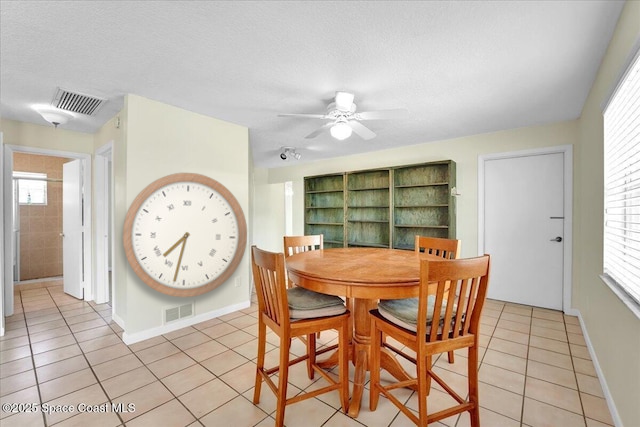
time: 7:32
